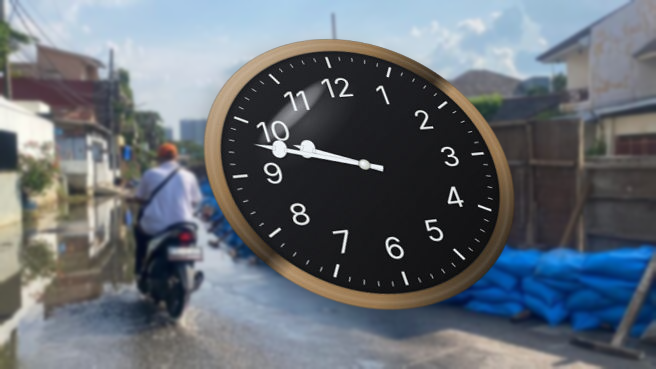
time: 9:48
